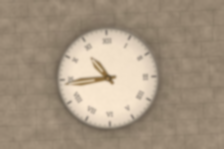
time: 10:44
